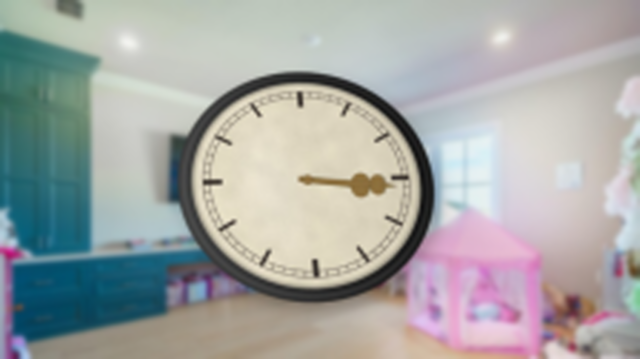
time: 3:16
